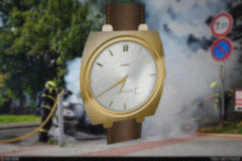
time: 6:40
